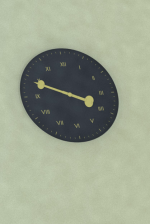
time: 3:49
